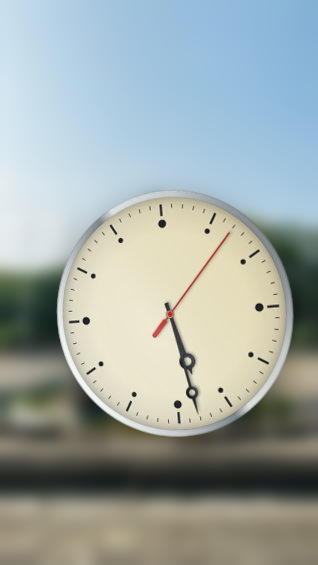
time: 5:28:07
